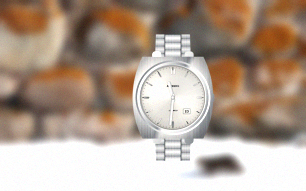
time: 11:31
